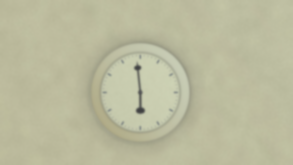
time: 5:59
